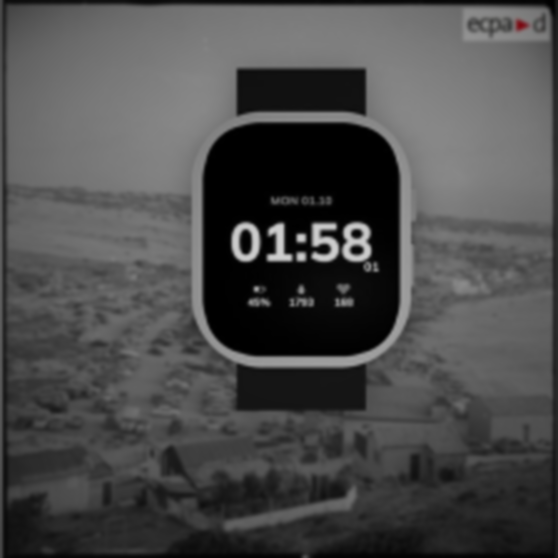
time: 1:58
